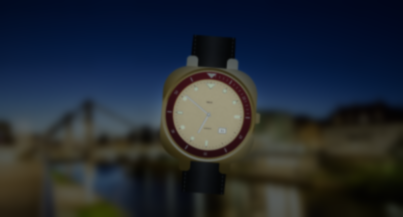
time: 6:51
